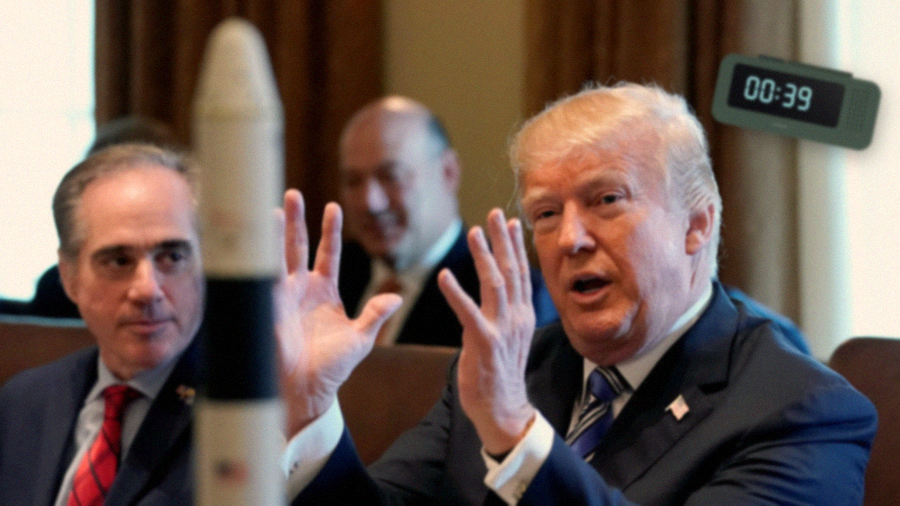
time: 0:39
